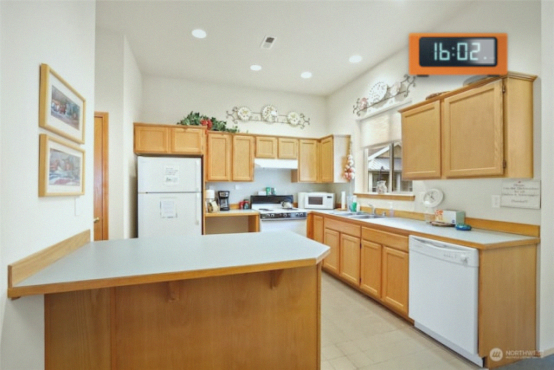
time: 16:02
